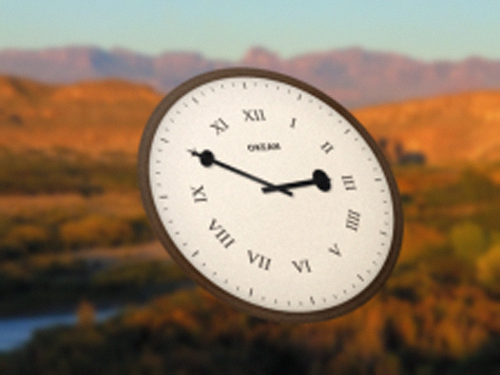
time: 2:50
